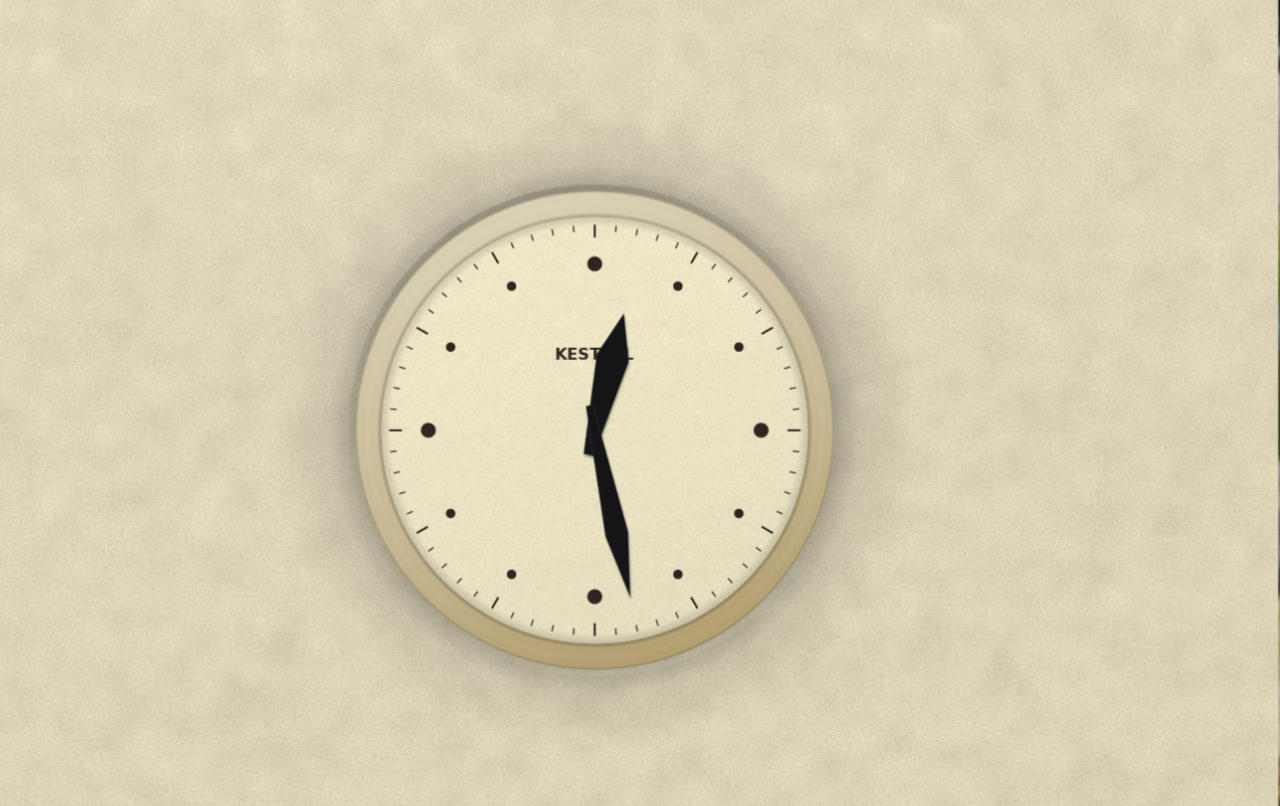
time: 12:28
